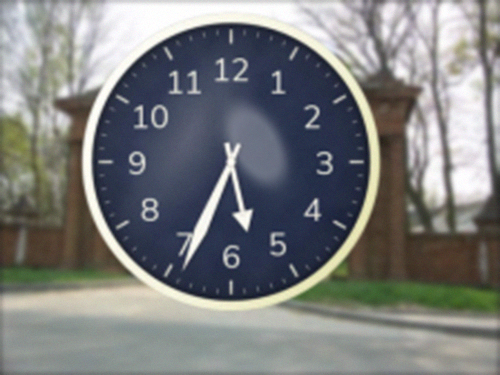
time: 5:34
